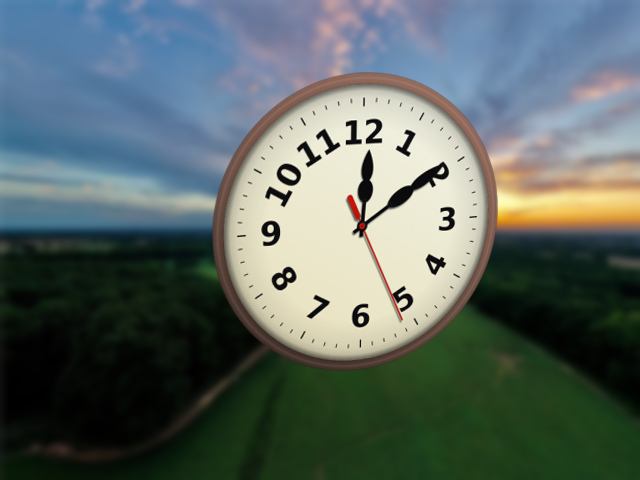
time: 12:09:26
